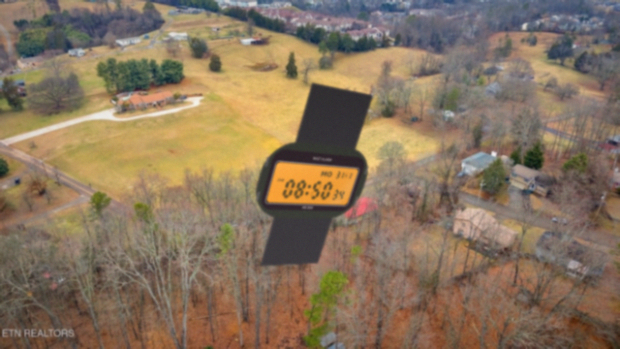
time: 8:50:34
